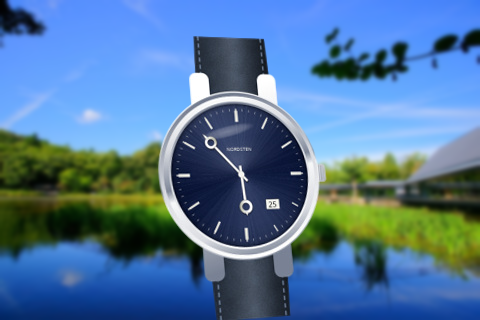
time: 5:53
